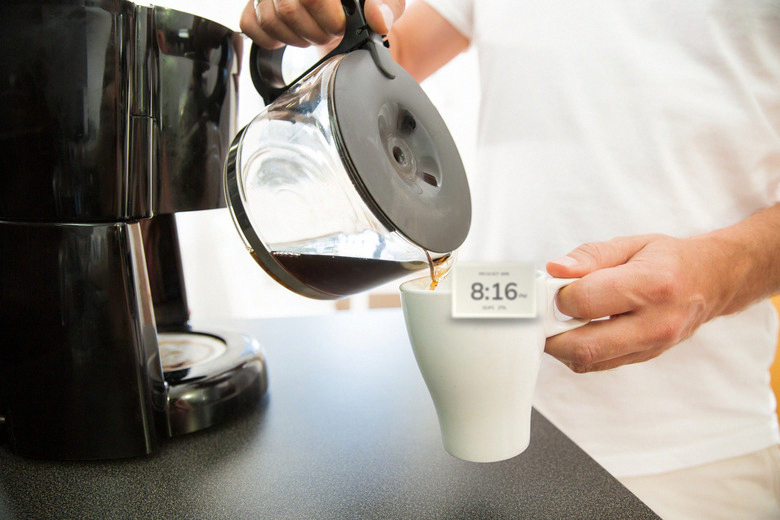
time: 8:16
